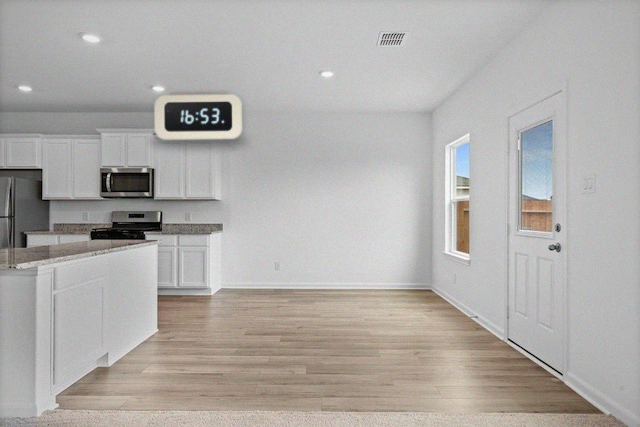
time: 16:53
